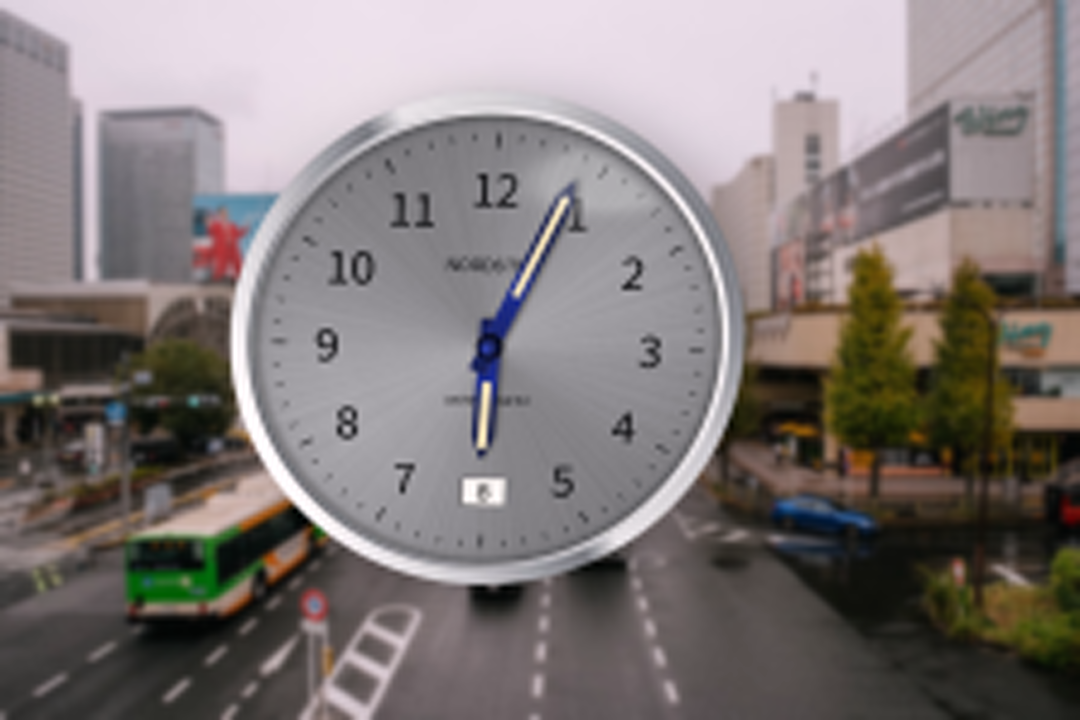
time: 6:04
